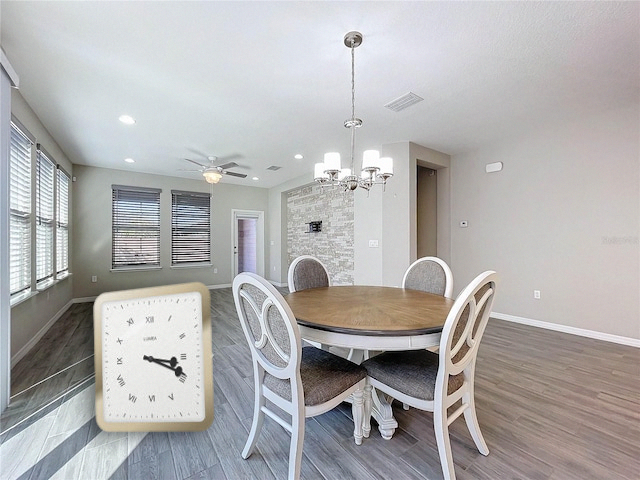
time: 3:19
